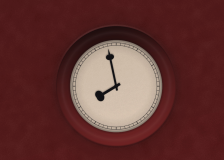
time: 7:58
